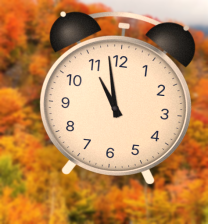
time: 10:58
